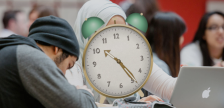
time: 10:24
